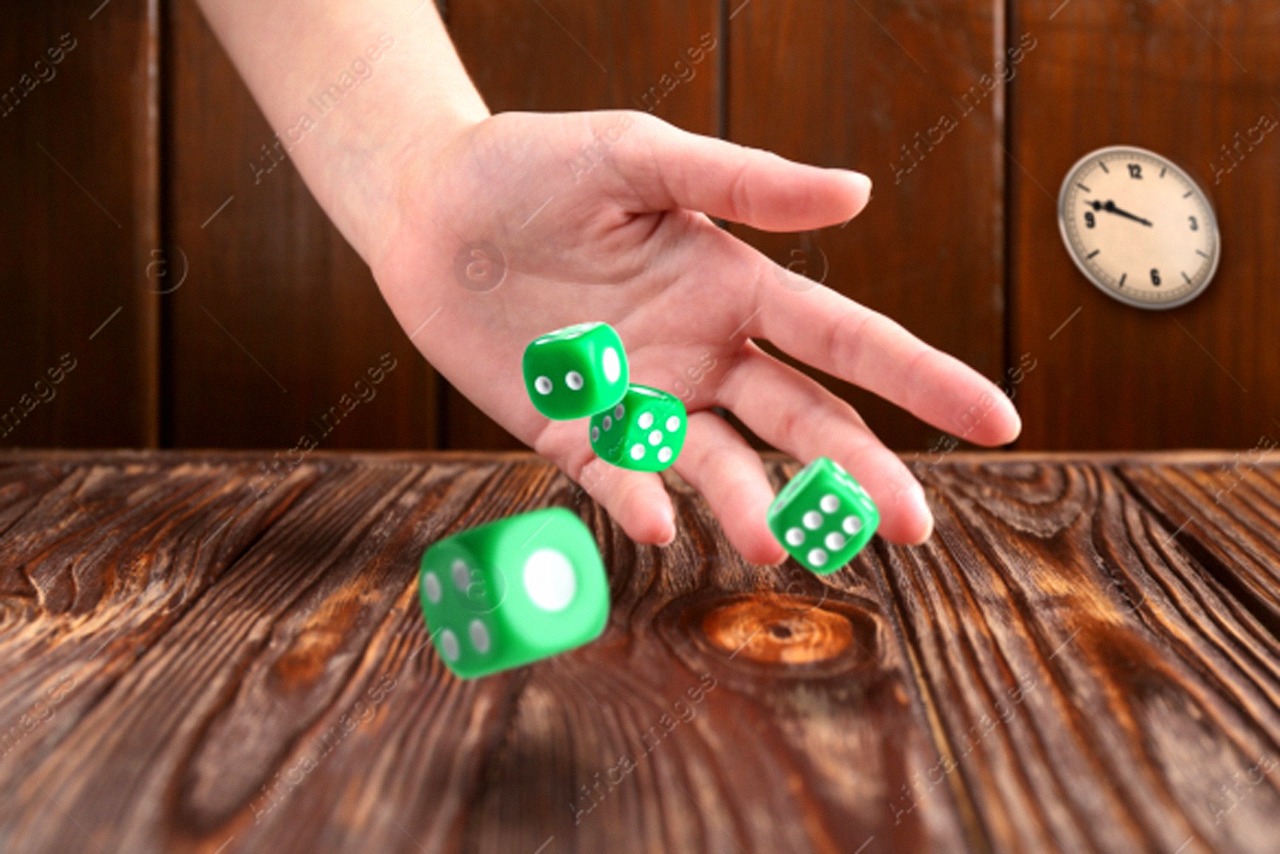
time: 9:48
